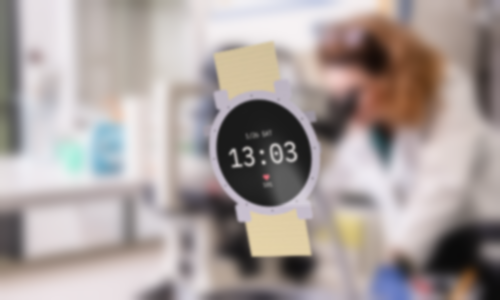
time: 13:03
